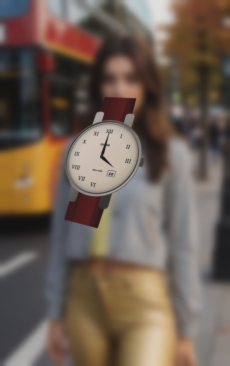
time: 4:00
